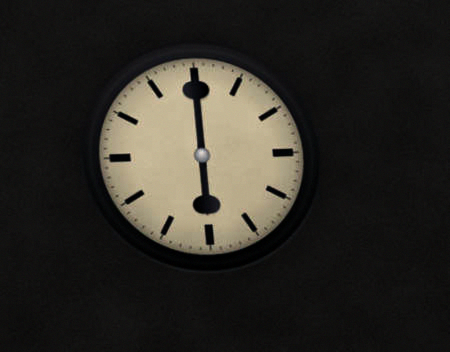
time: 6:00
